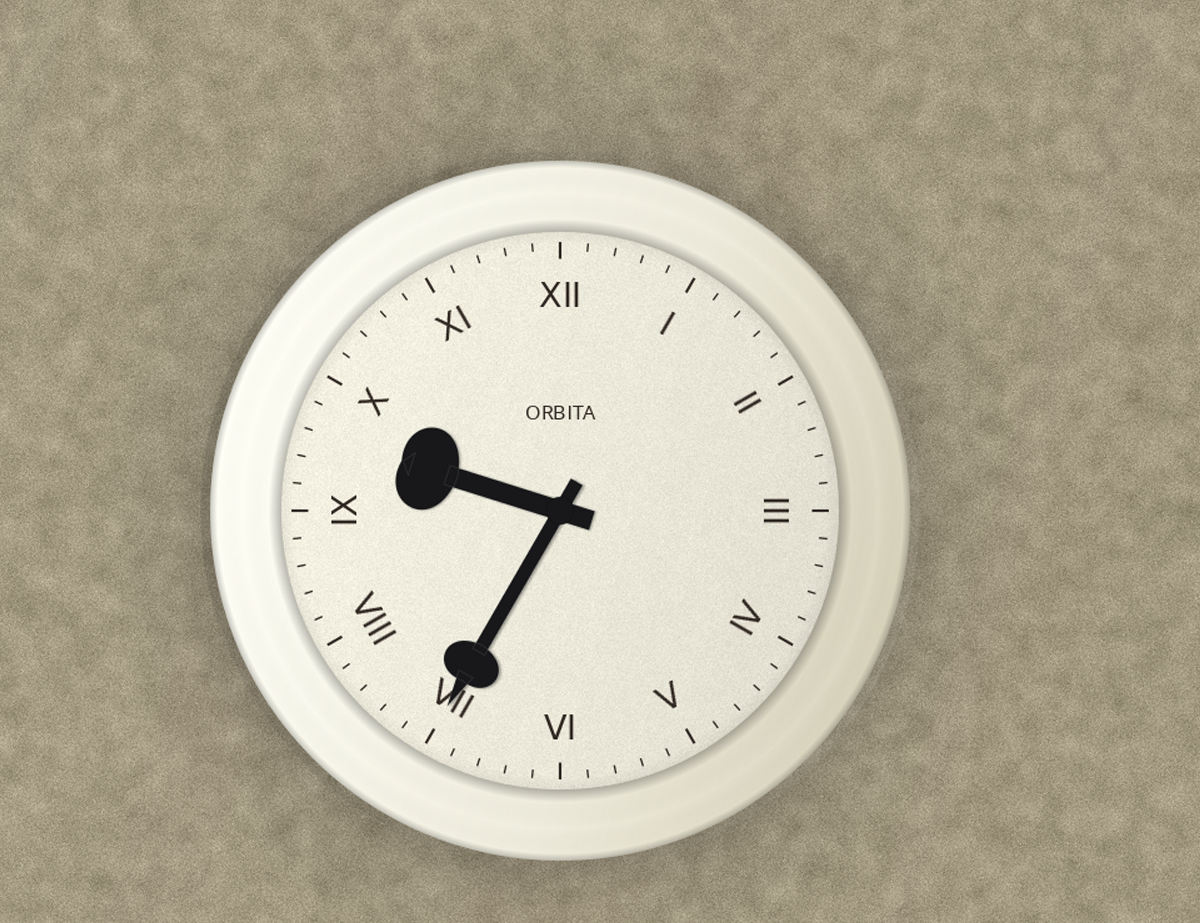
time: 9:35
